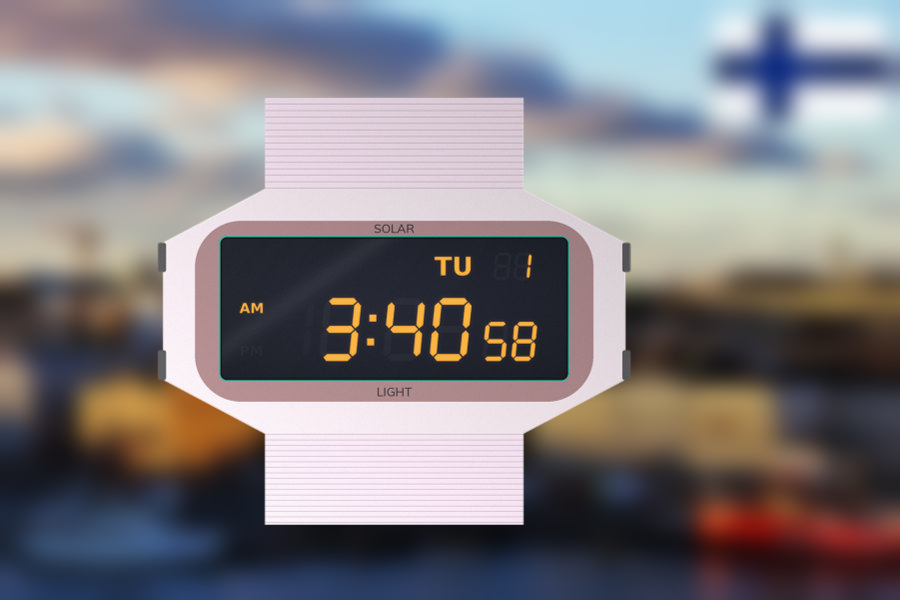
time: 3:40:58
